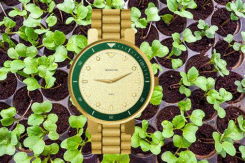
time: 9:11
